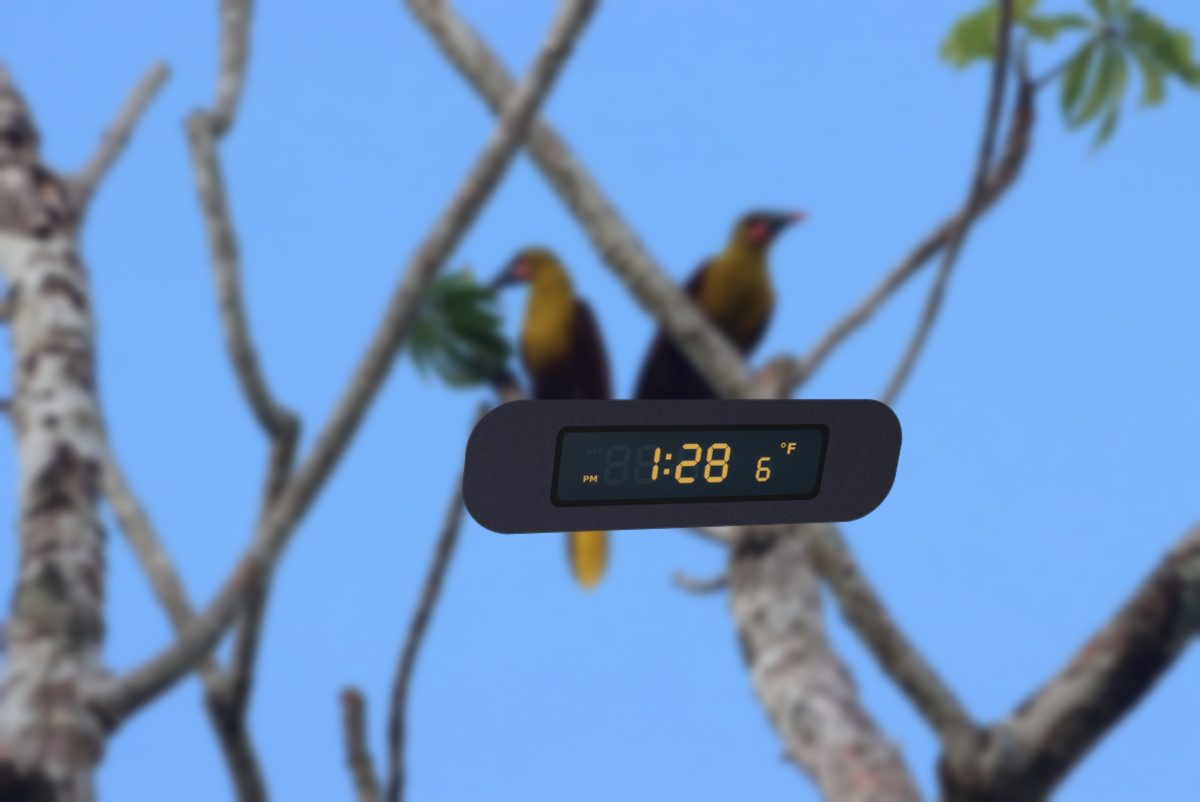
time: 1:28
